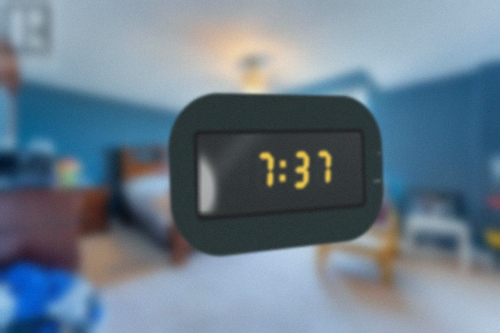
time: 7:37
